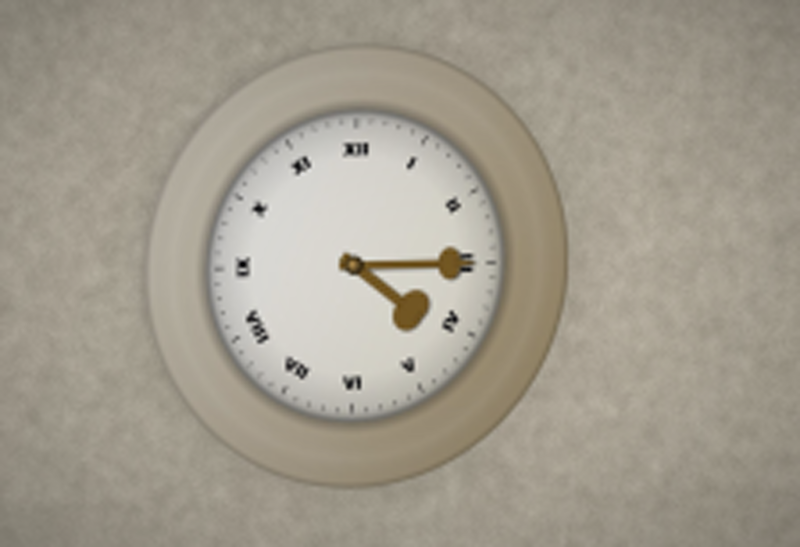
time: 4:15
